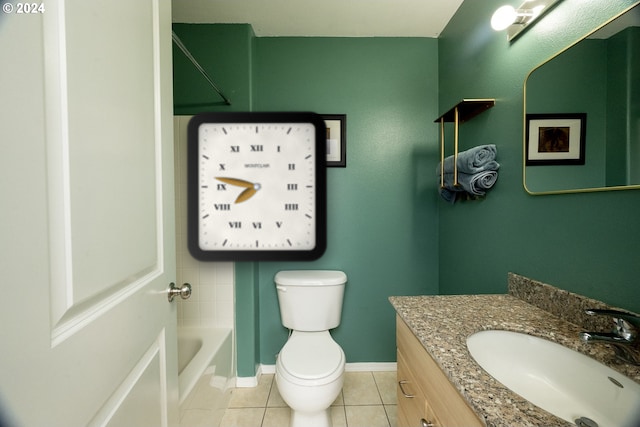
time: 7:47
